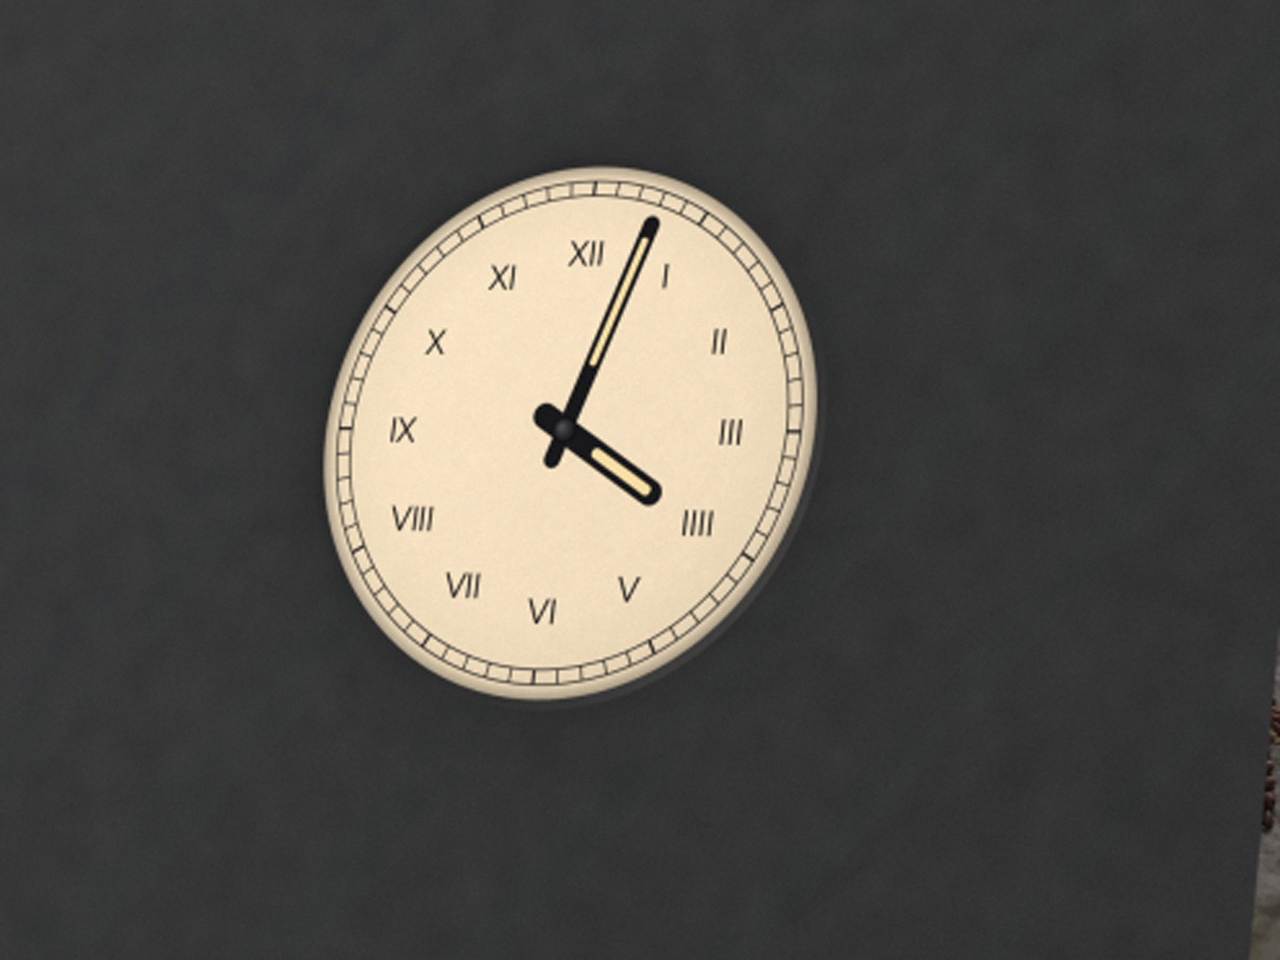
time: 4:03
